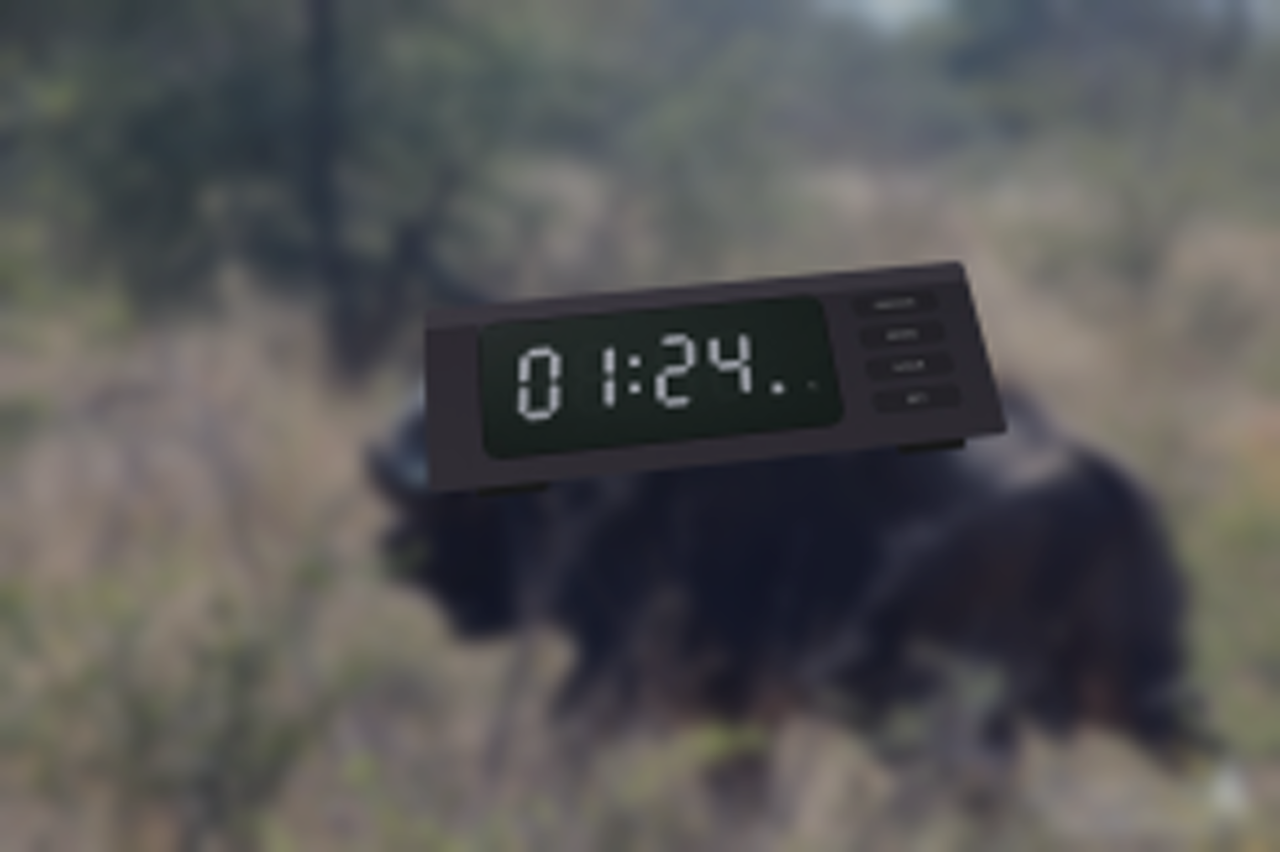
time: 1:24
